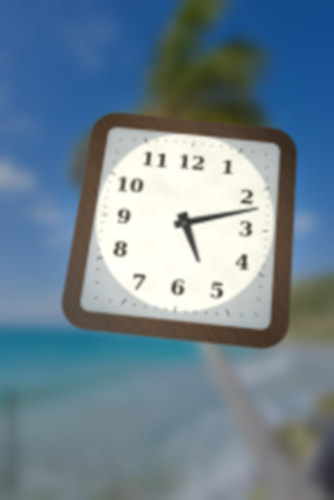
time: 5:12
